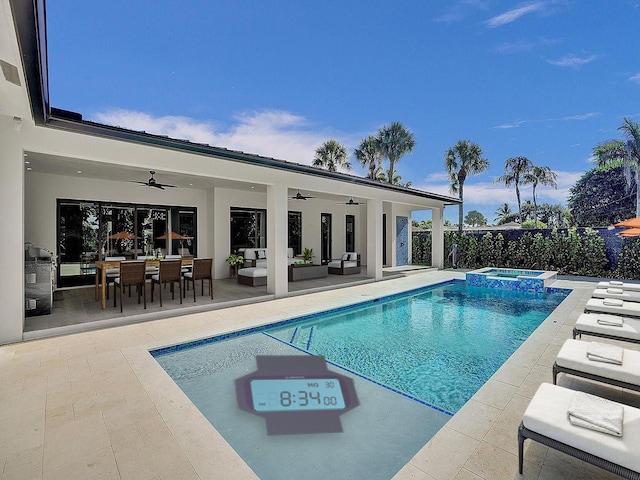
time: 8:34:00
